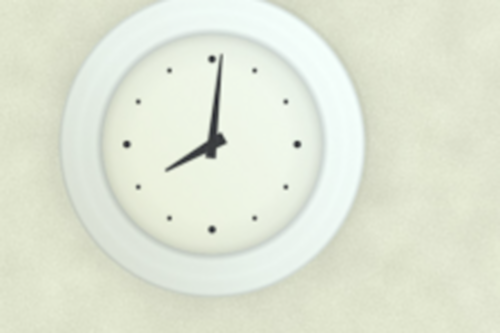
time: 8:01
